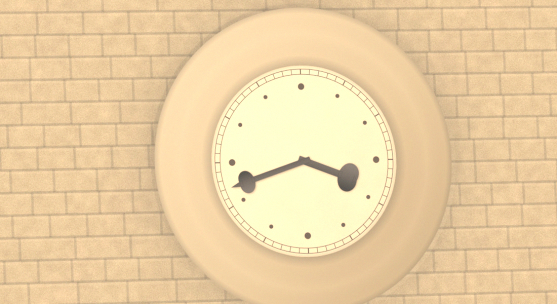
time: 3:42
